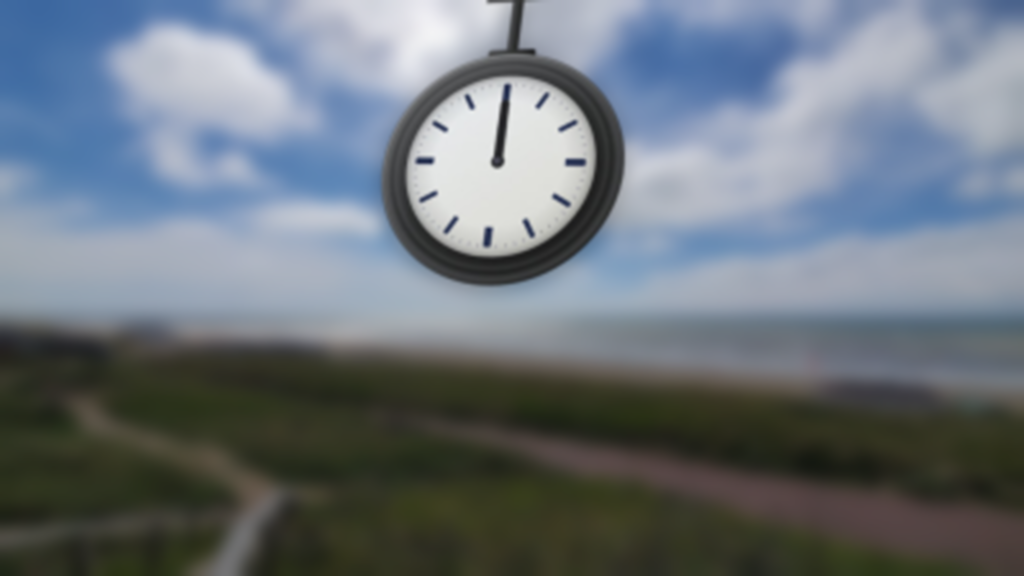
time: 12:00
